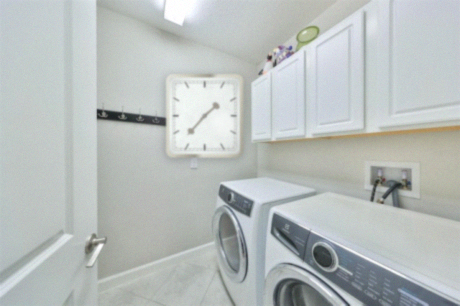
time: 1:37
